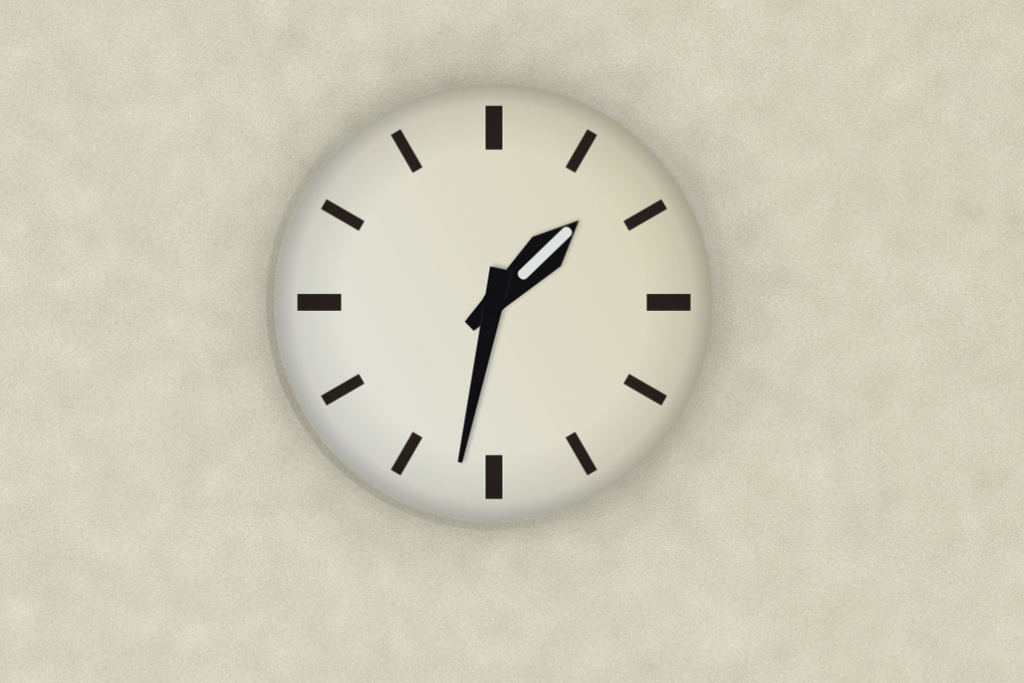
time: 1:32
